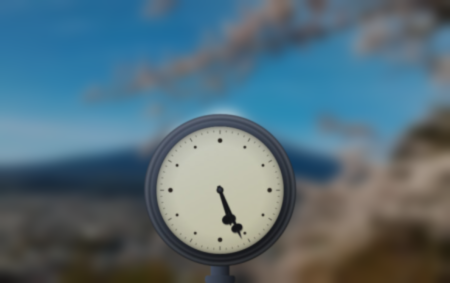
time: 5:26
